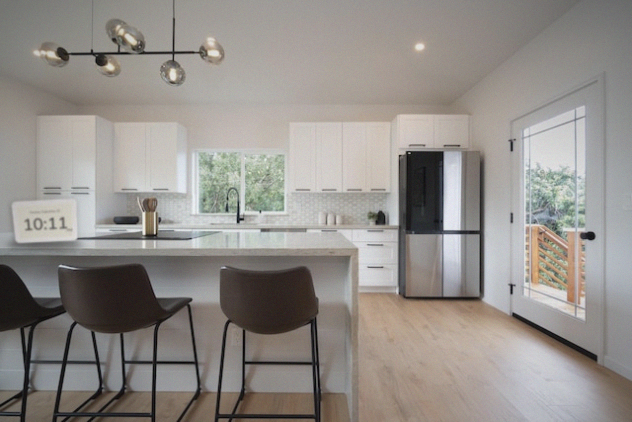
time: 10:11
